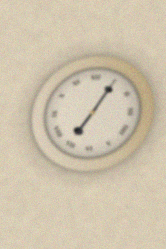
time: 7:05
